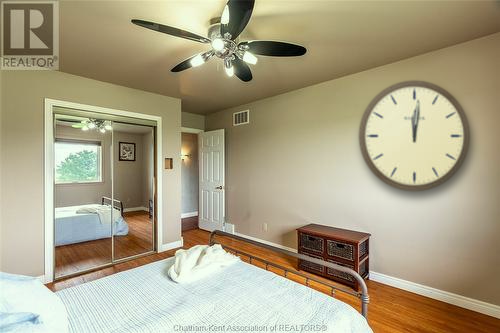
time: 12:01
